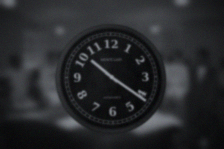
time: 10:21
